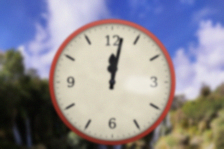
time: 12:02
